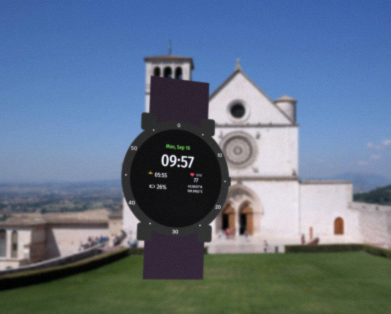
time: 9:57
